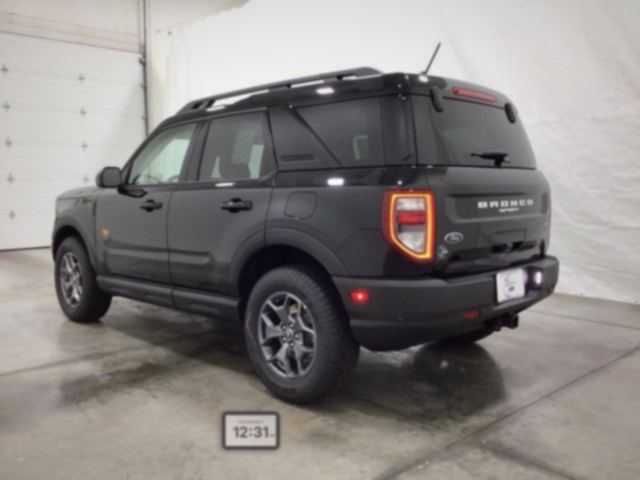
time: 12:31
